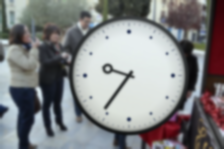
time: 9:36
